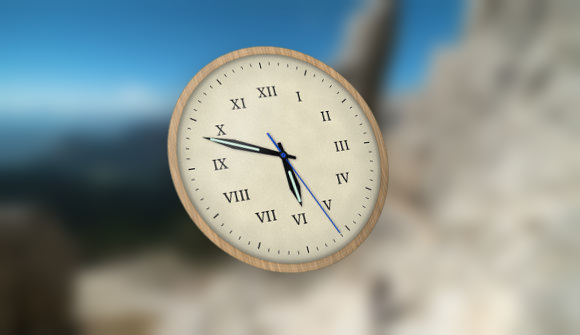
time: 5:48:26
